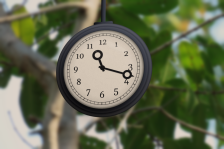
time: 11:18
